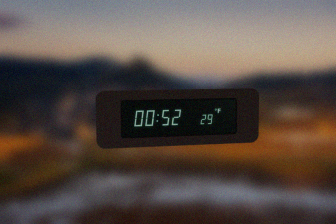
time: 0:52
